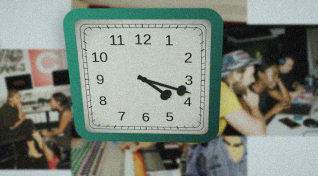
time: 4:18
